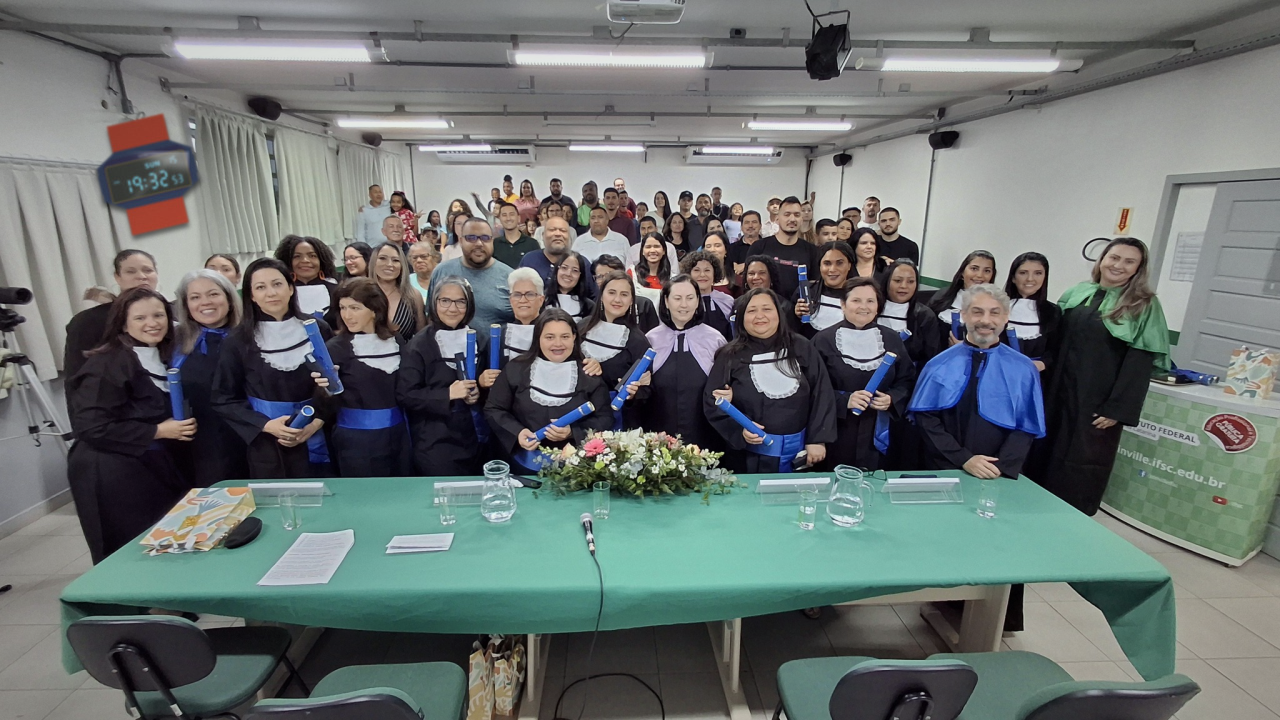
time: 19:32
